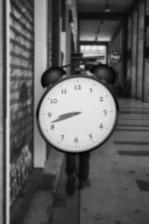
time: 8:42
